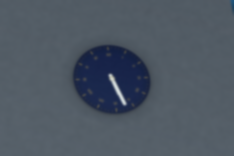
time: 5:27
